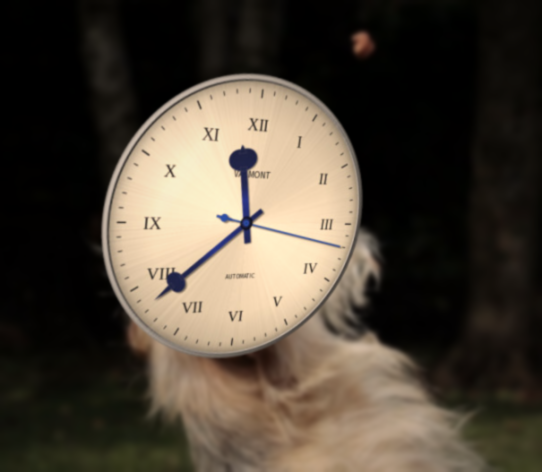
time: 11:38:17
